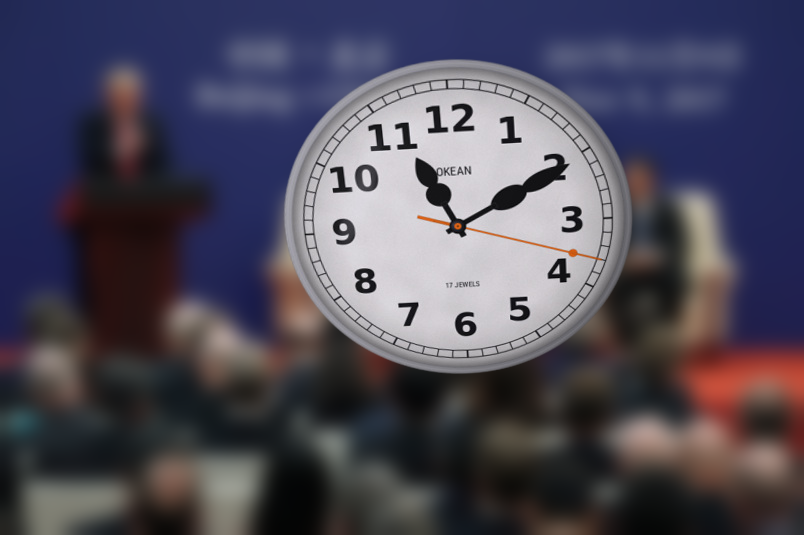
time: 11:10:18
